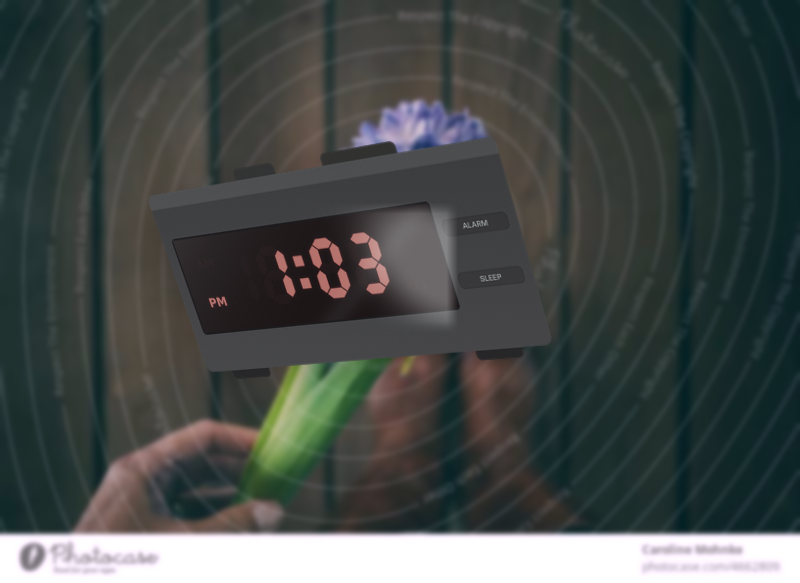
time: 1:03
